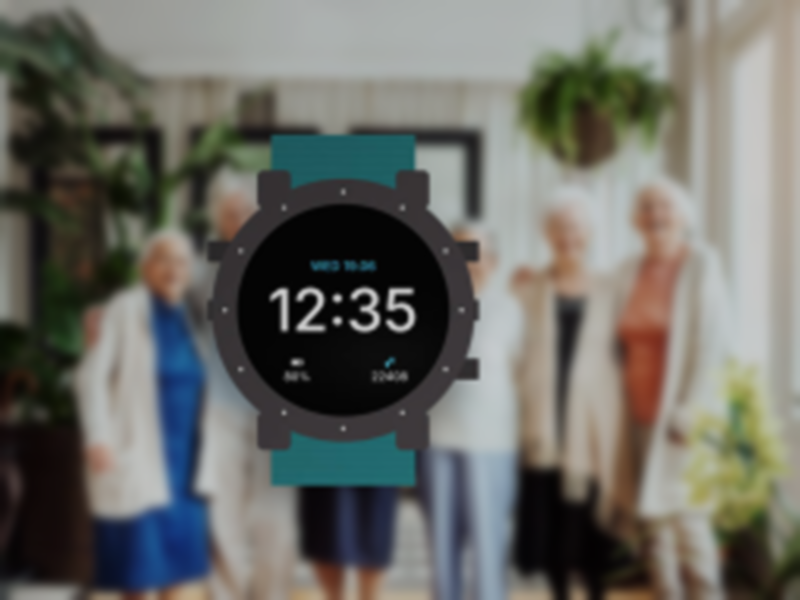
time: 12:35
